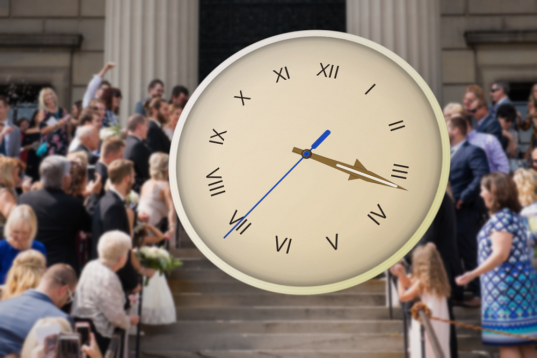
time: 3:16:35
